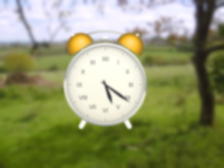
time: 5:21
